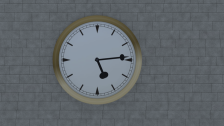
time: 5:14
